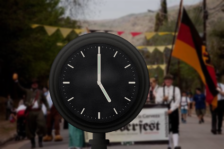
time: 5:00
